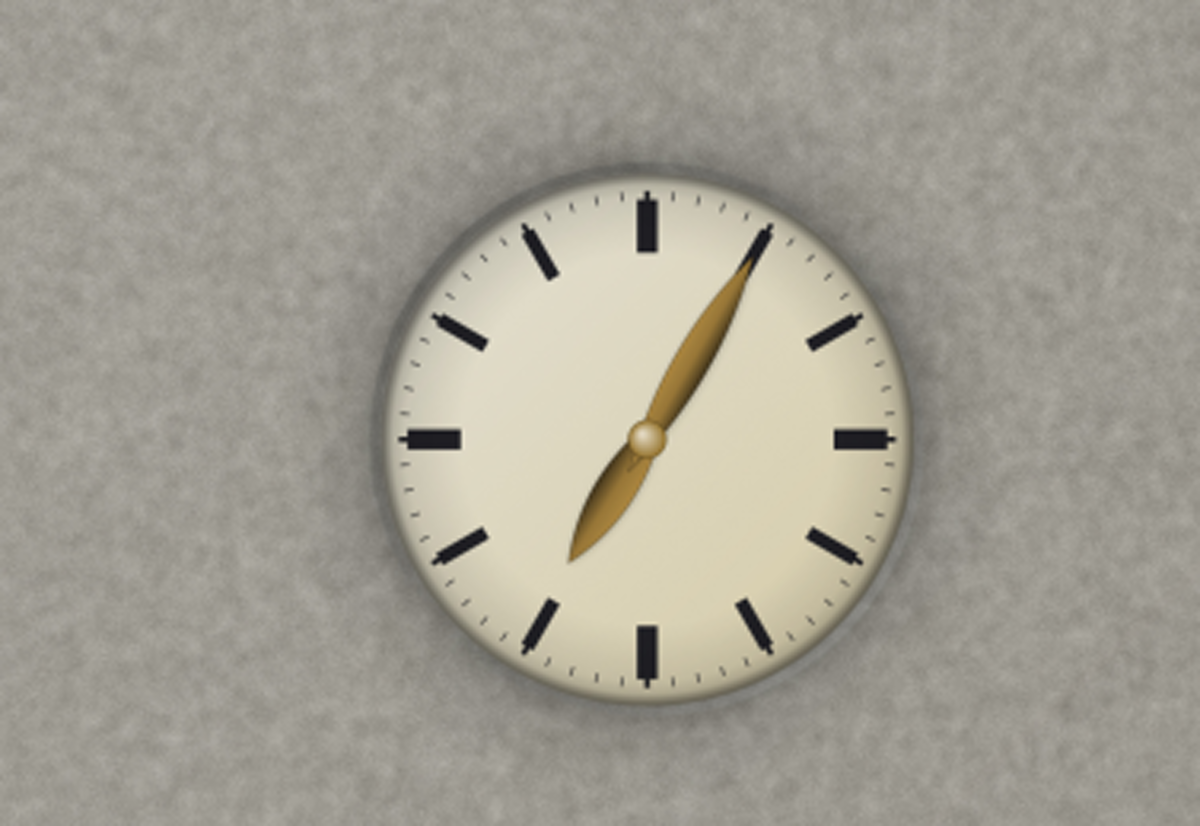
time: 7:05
